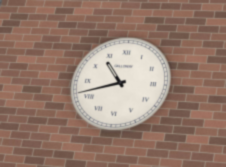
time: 10:42
